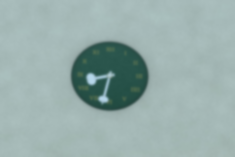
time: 8:32
